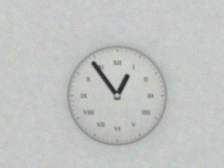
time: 12:54
